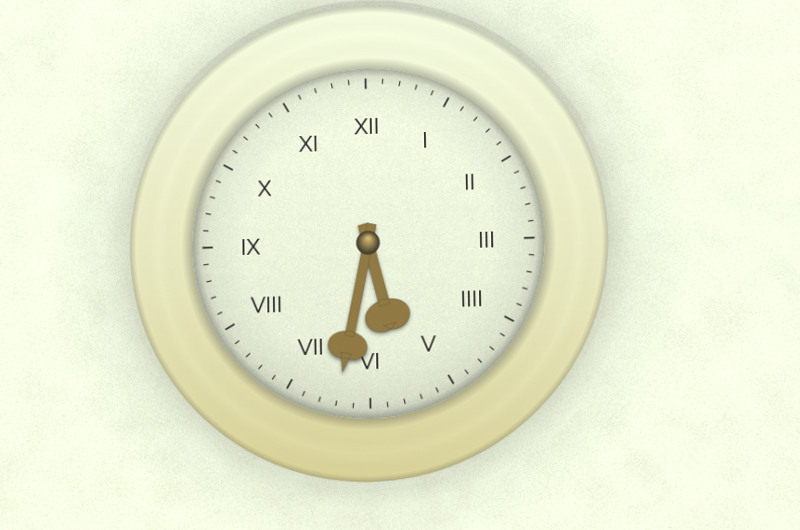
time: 5:32
